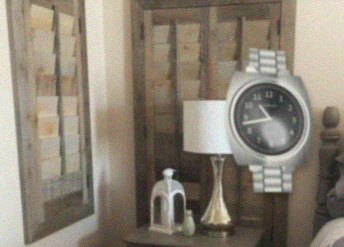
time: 10:43
